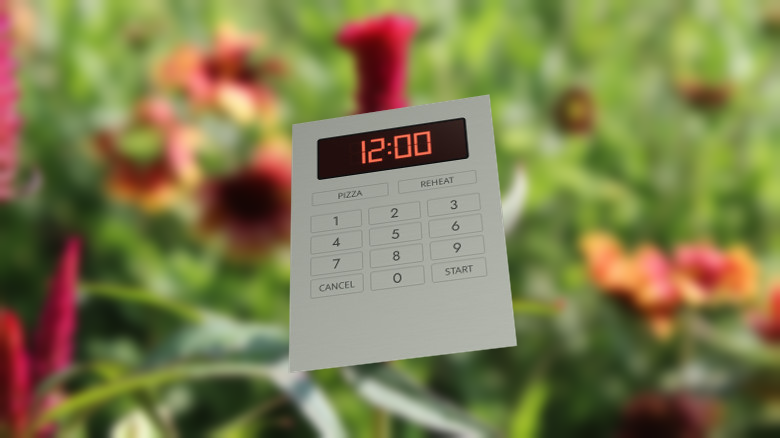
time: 12:00
